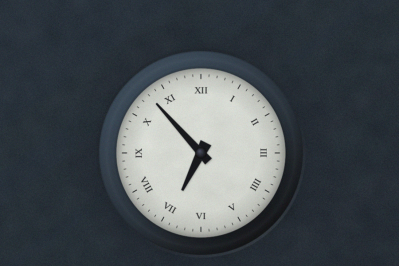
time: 6:53
